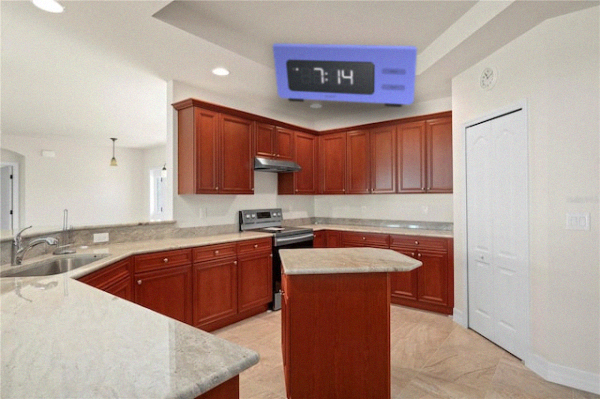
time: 7:14
